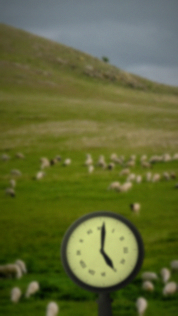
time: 5:01
